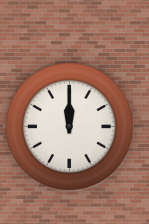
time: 12:00
